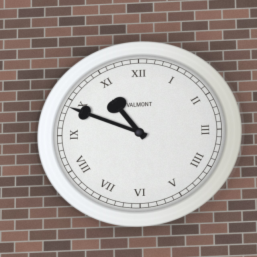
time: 10:49
